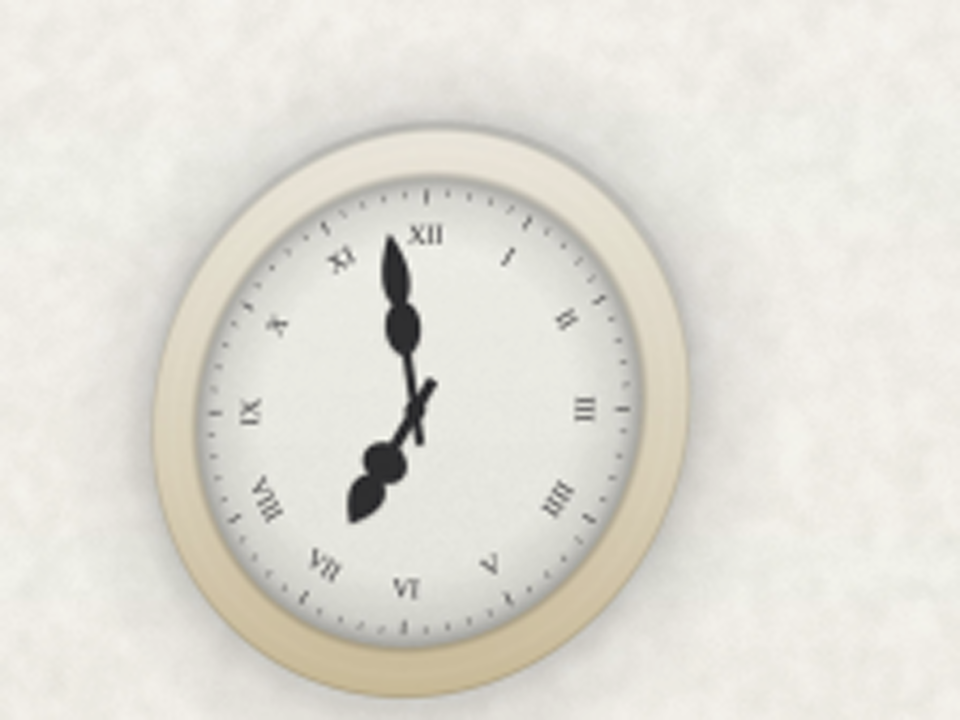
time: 6:58
